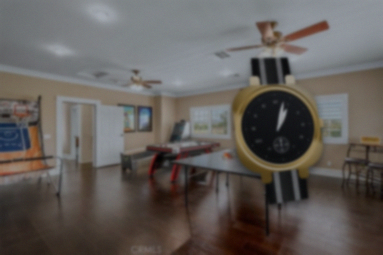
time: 1:03
